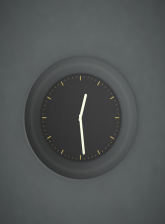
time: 12:29
